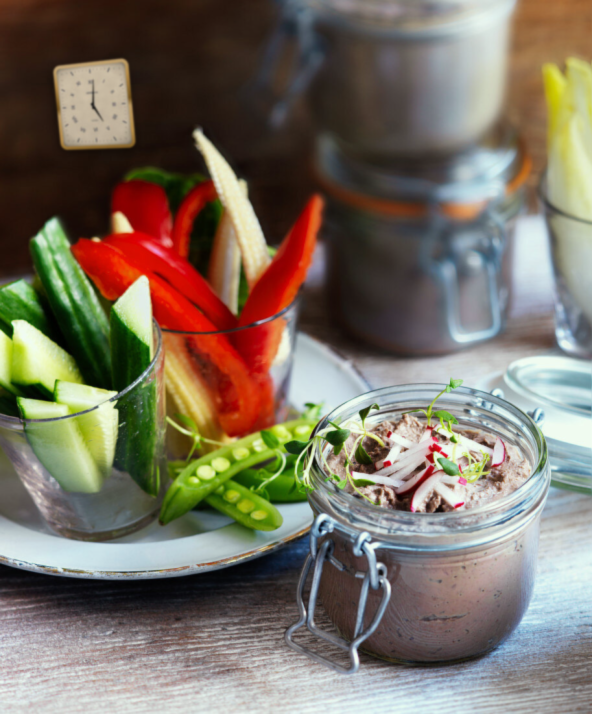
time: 5:01
